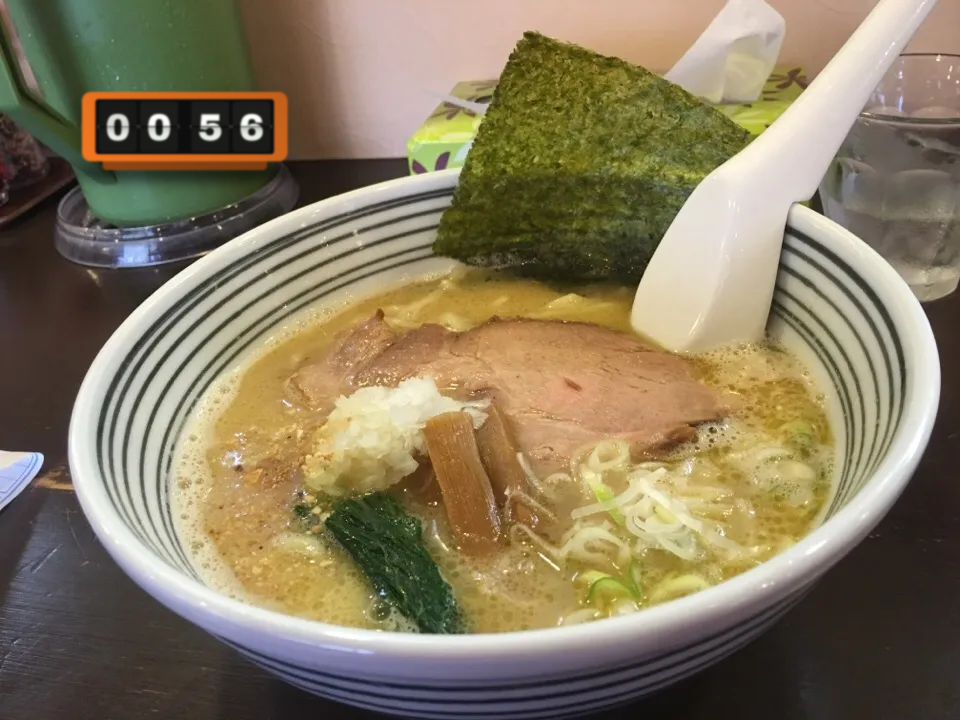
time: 0:56
